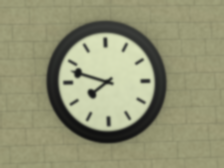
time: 7:48
